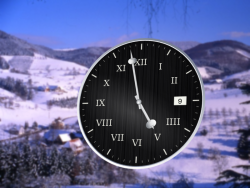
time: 4:58
